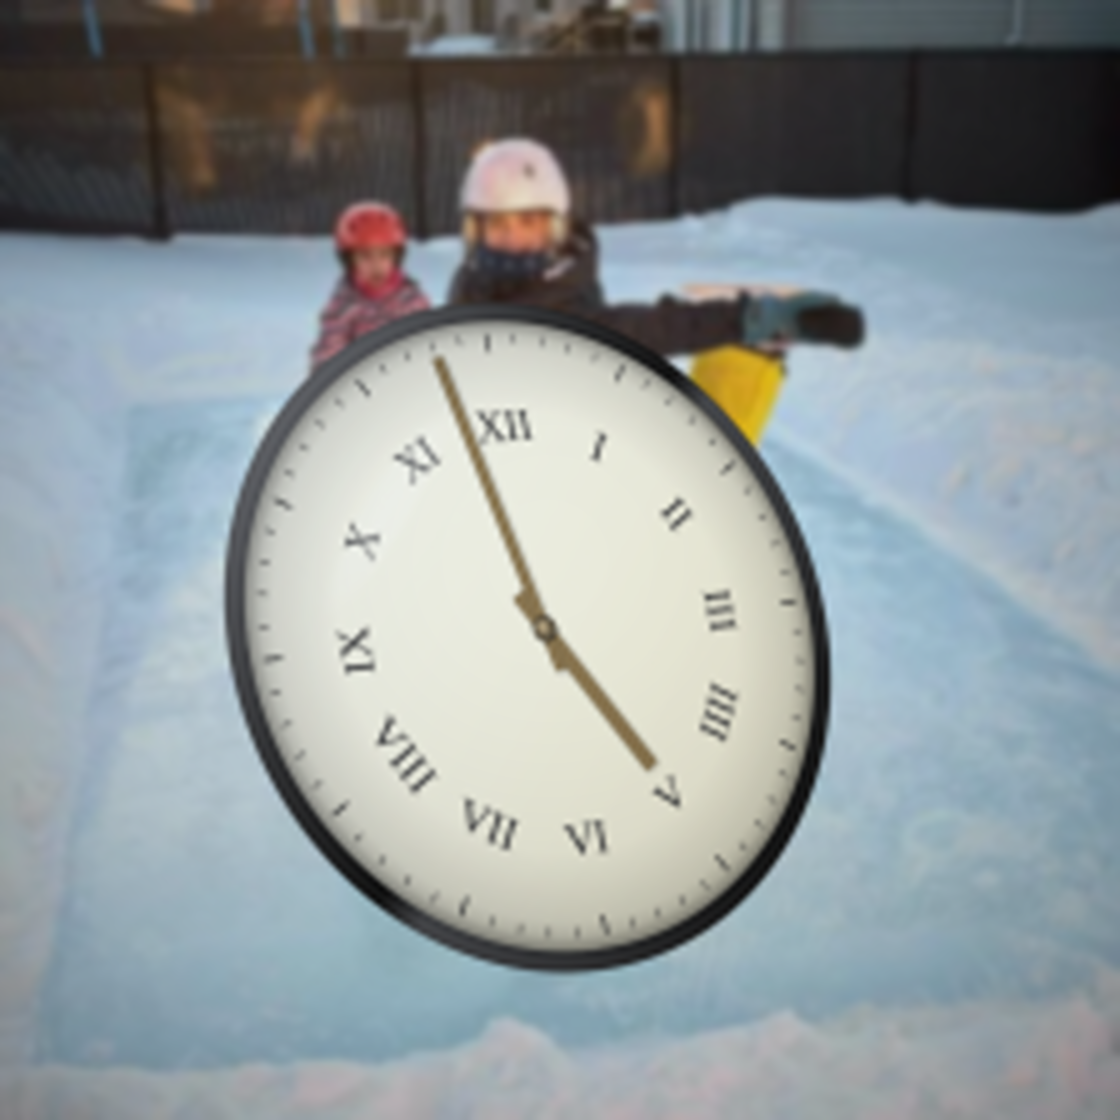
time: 4:58
